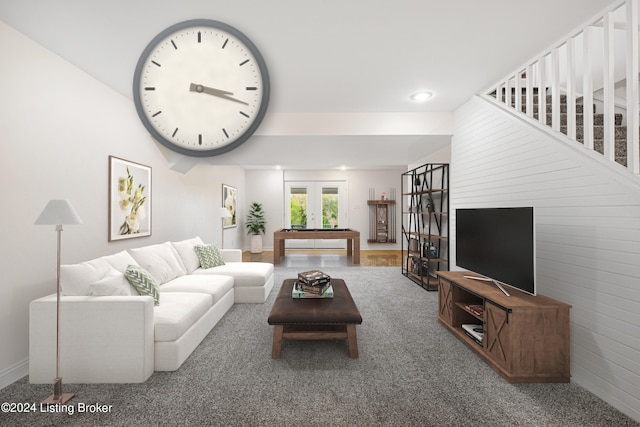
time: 3:18
